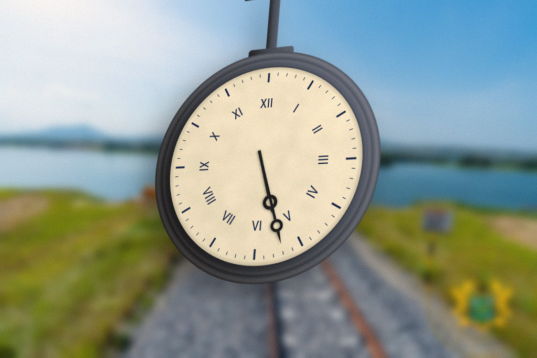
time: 5:27
